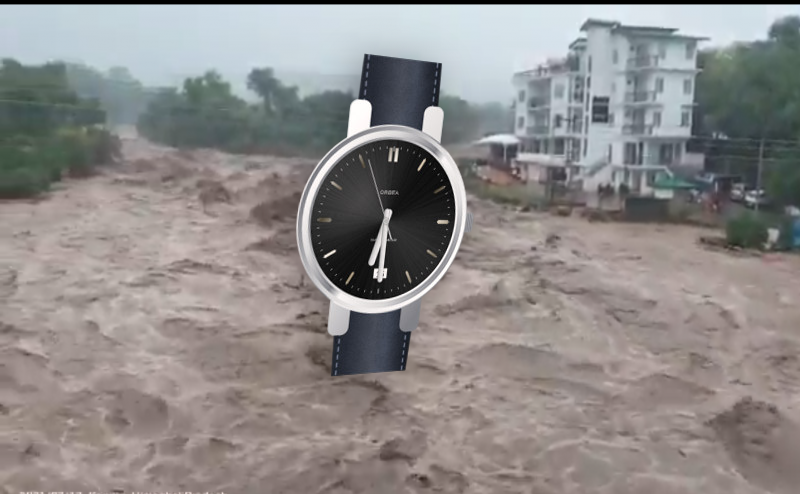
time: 6:29:56
